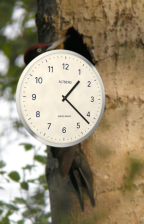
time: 1:22
